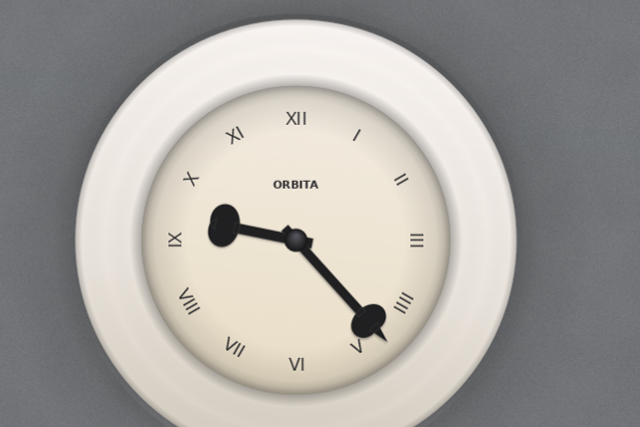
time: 9:23
